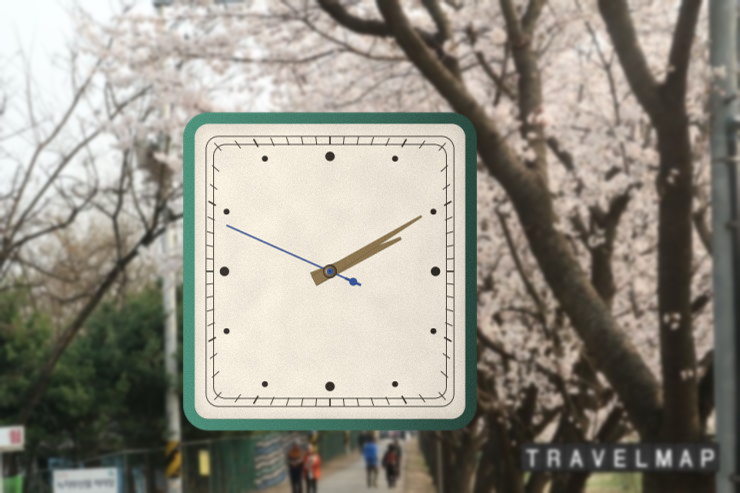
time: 2:09:49
